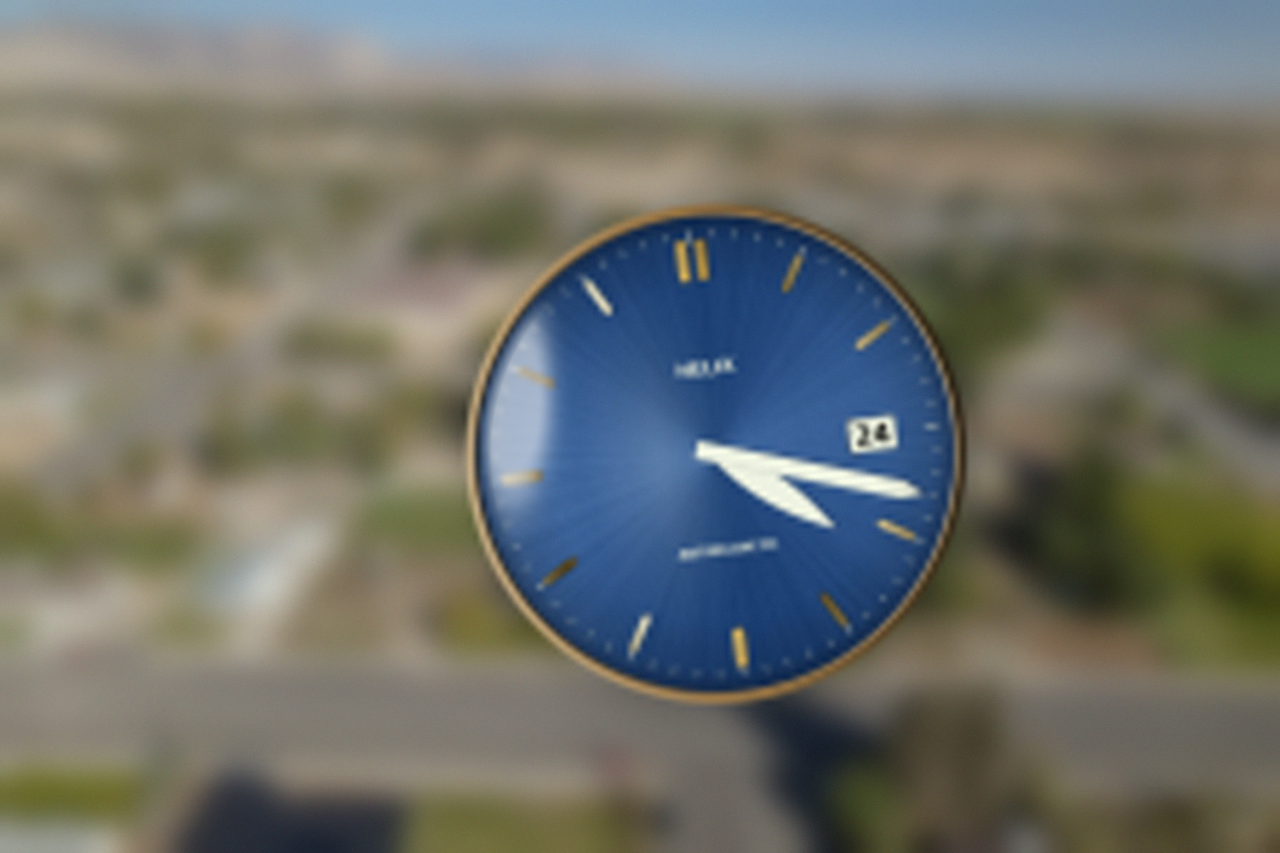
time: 4:18
